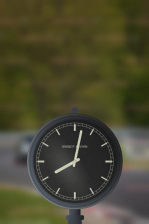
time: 8:02
